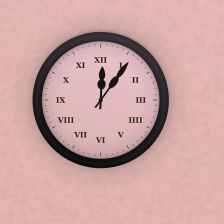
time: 12:06
